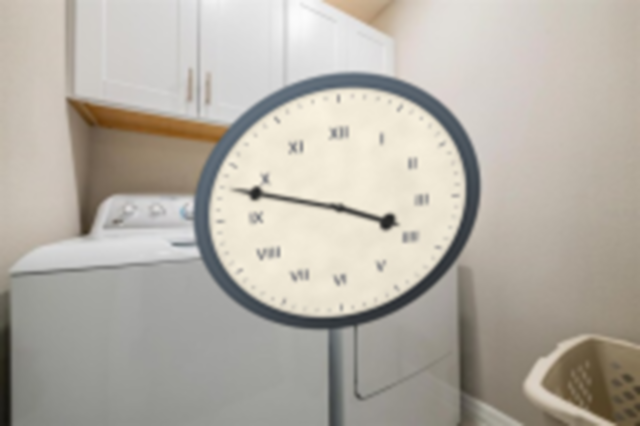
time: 3:48
